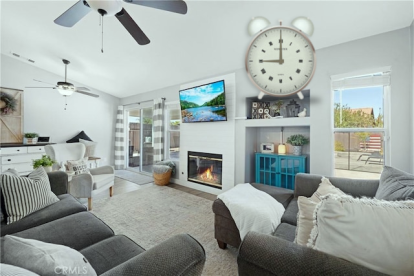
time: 9:00
